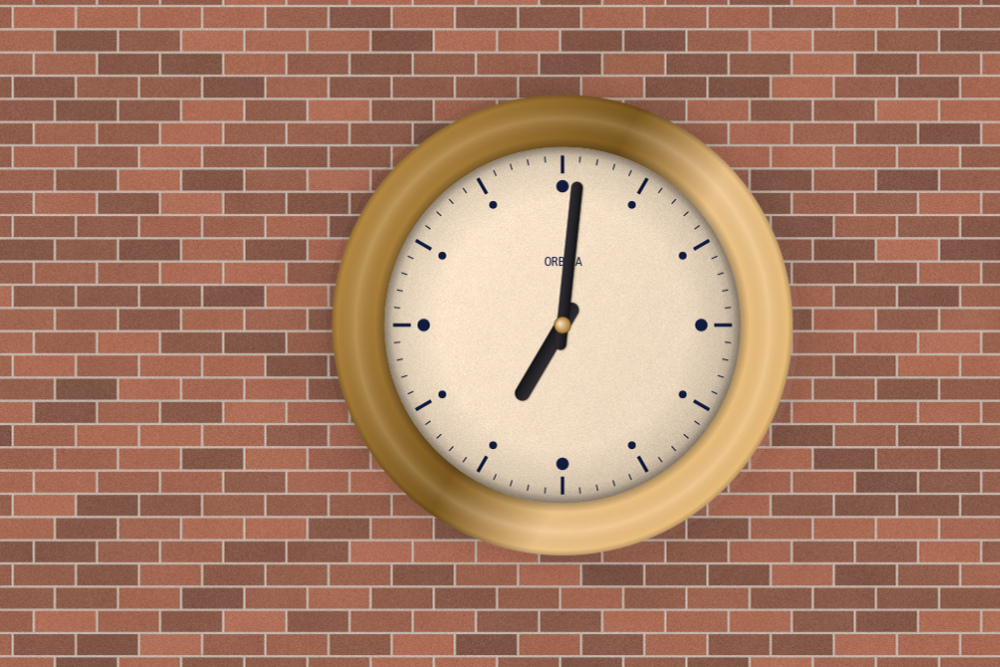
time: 7:01
